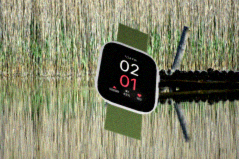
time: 2:01
